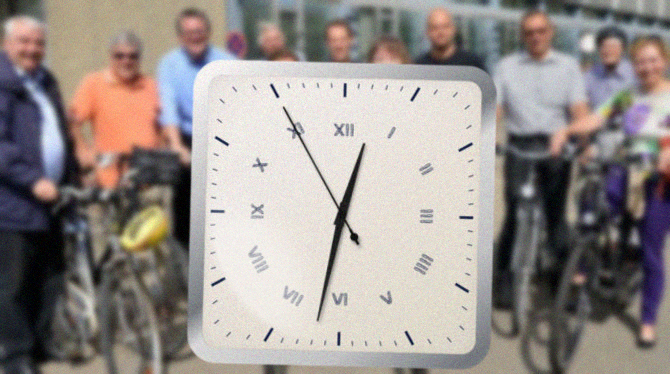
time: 12:31:55
